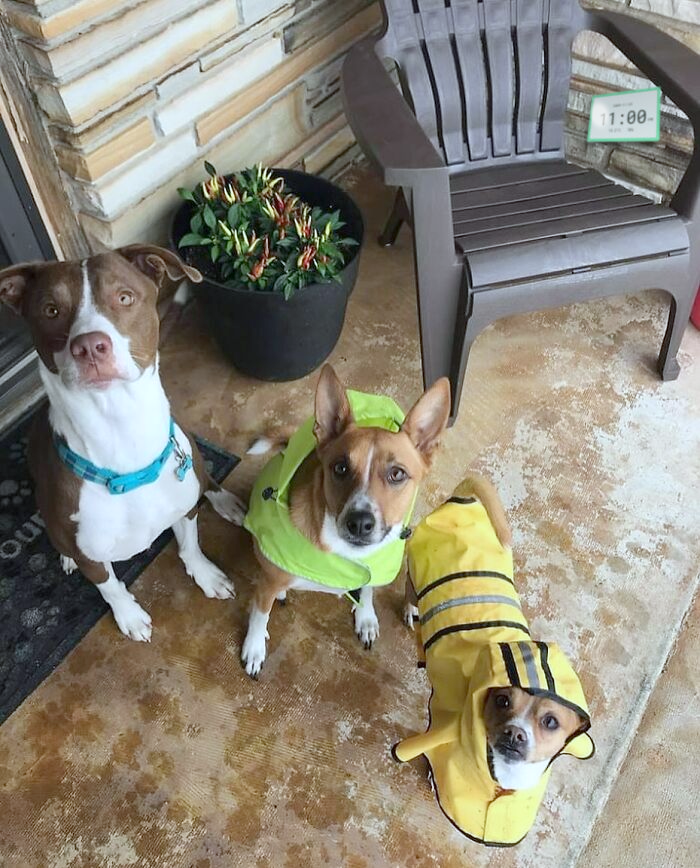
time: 11:00
